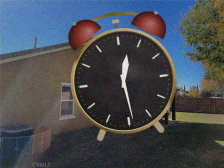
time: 12:29
